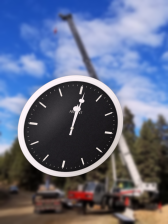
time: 12:01
